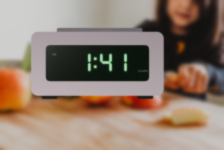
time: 1:41
